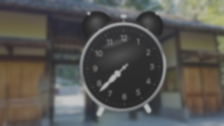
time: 7:38
